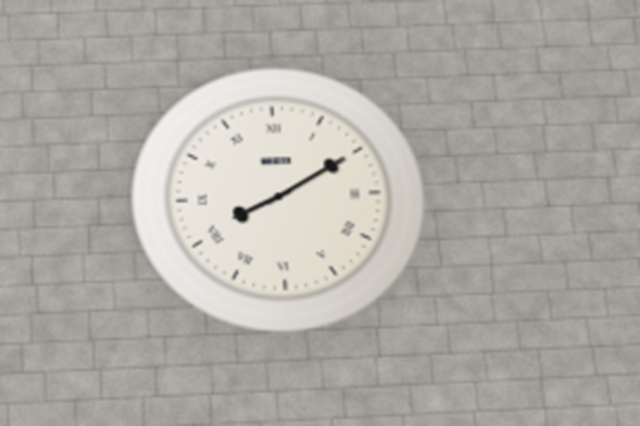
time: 8:10
